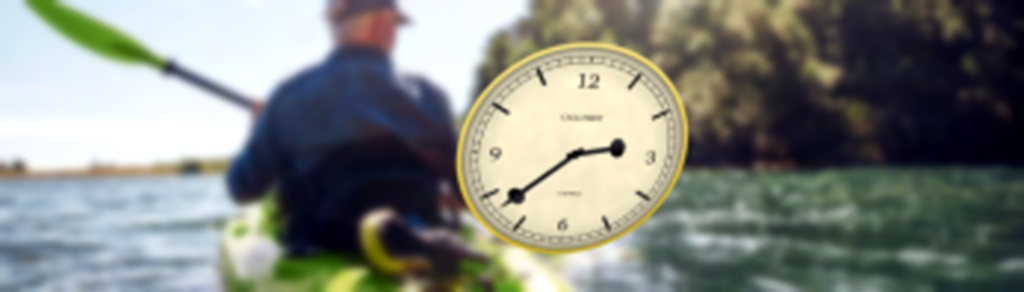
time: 2:38
